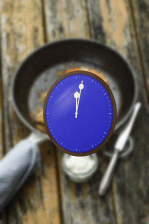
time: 12:02
